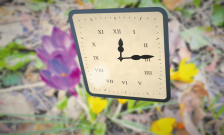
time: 12:14
